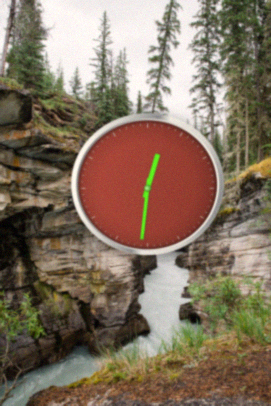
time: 12:31
